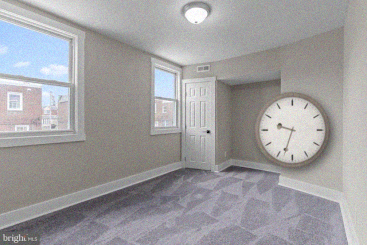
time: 9:33
